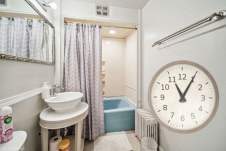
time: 11:05
